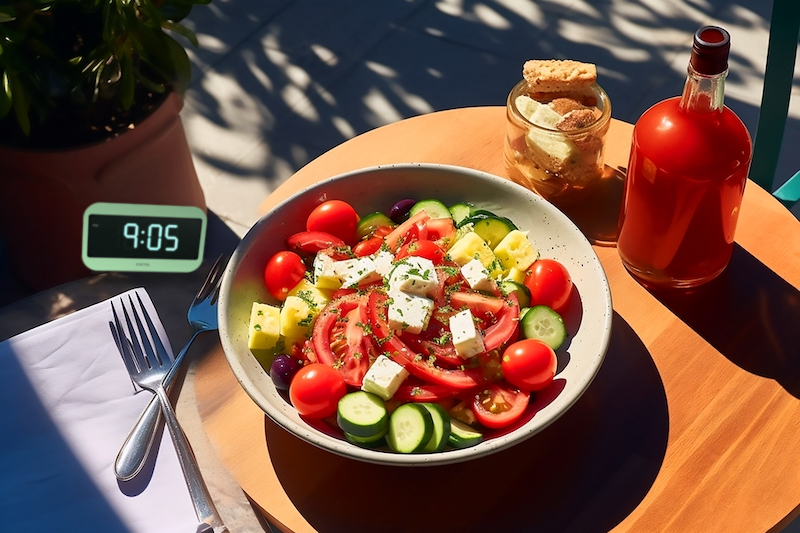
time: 9:05
